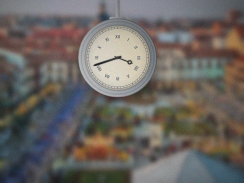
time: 3:42
